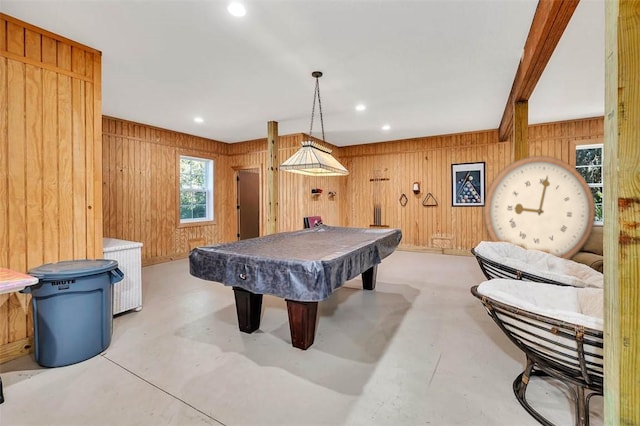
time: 9:01
